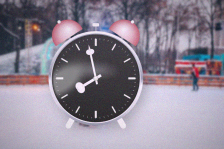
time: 7:58
